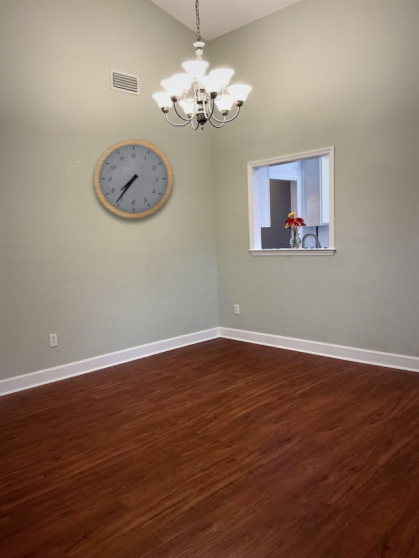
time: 7:36
